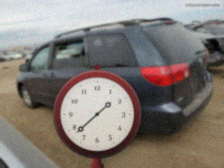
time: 1:38
